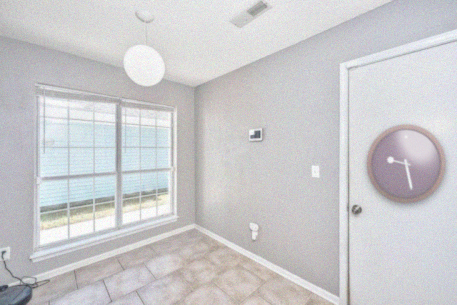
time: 9:28
